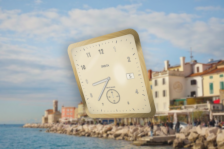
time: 8:37
